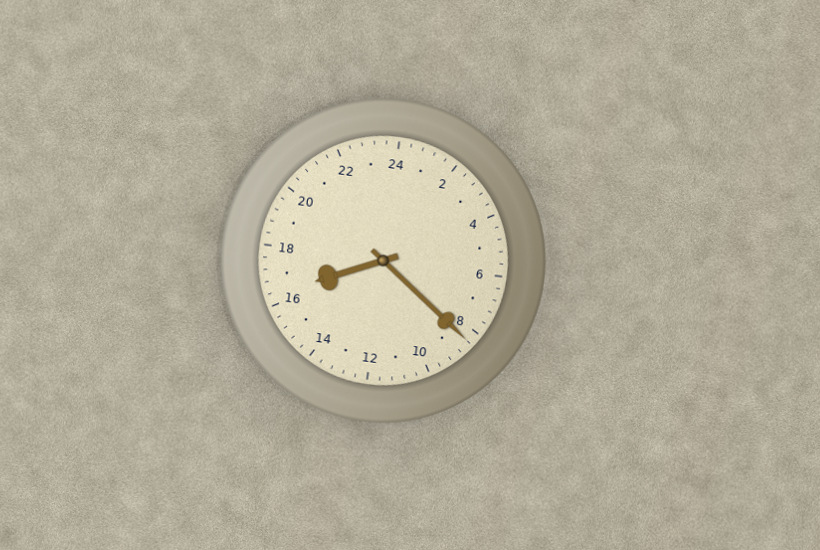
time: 16:21
